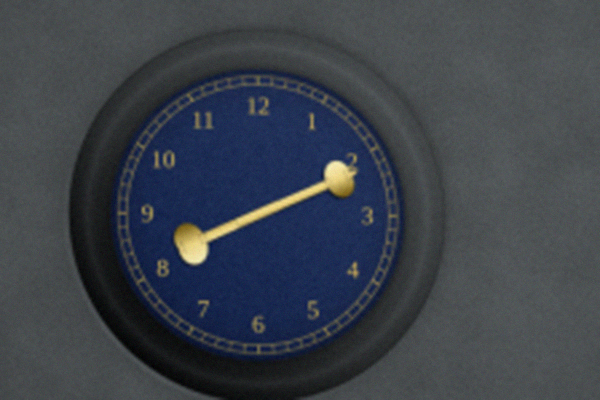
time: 8:11
